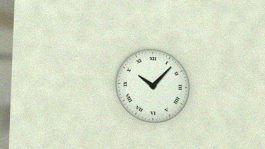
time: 10:07
